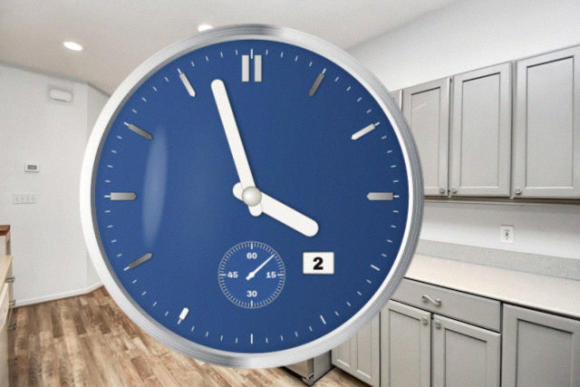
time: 3:57:08
